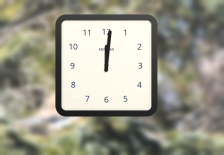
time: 12:01
